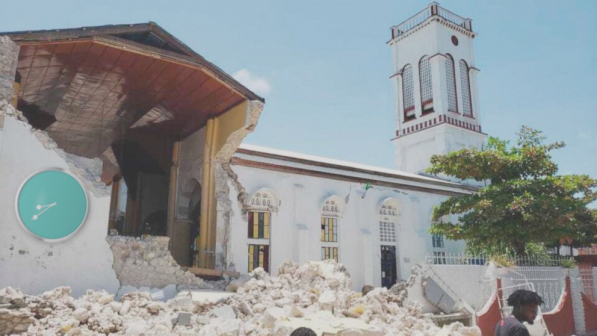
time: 8:39
